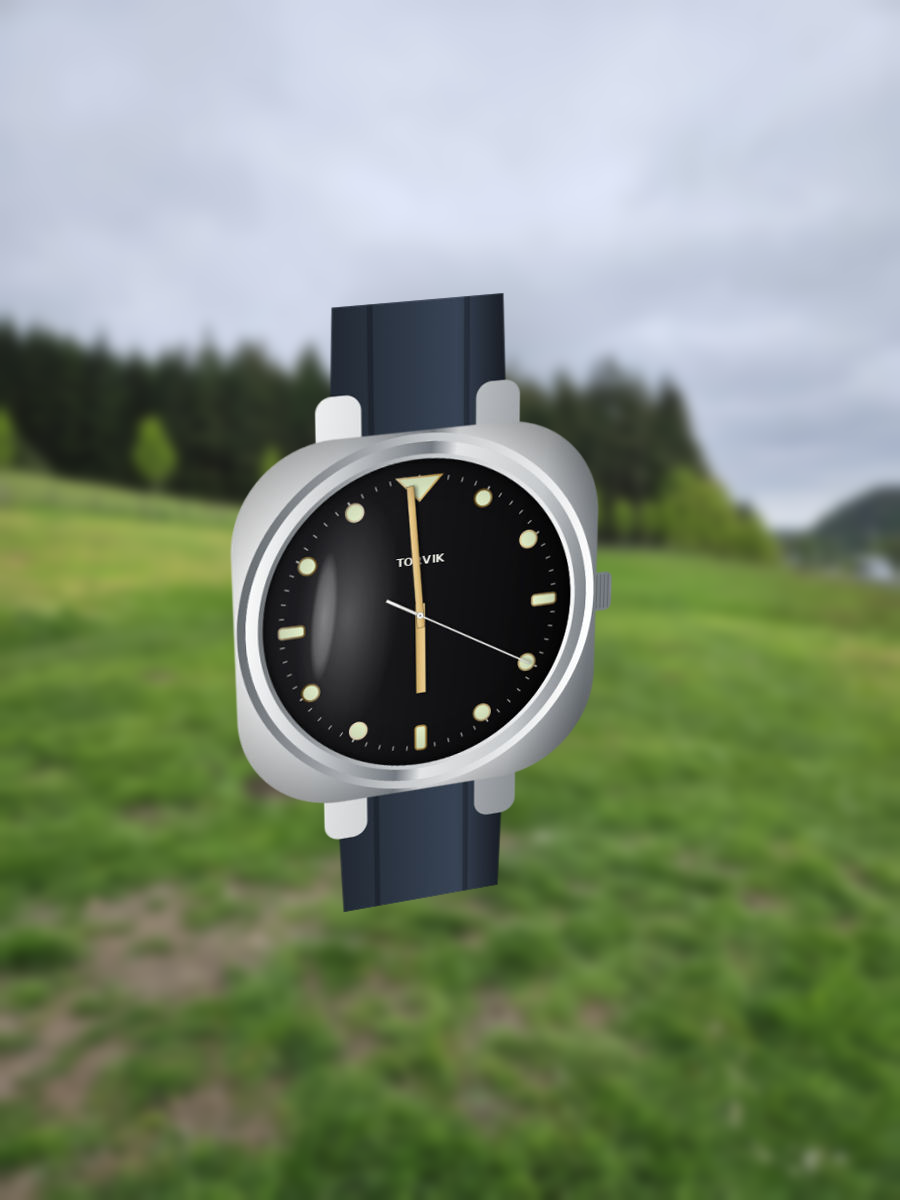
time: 5:59:20
